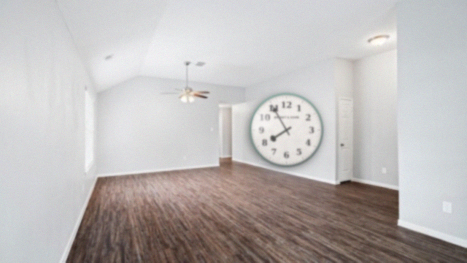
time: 7:55
